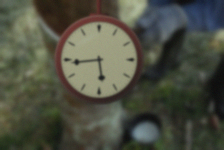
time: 5:44
